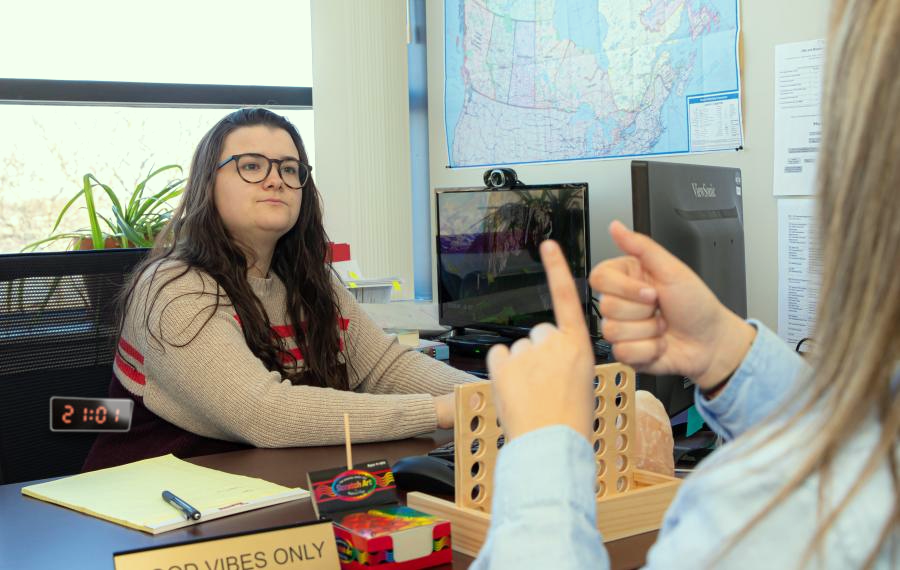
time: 21:01
